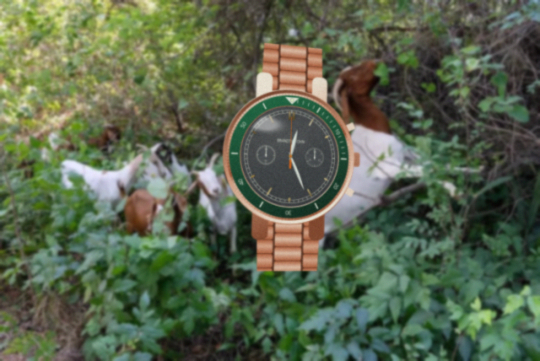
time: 12:26
